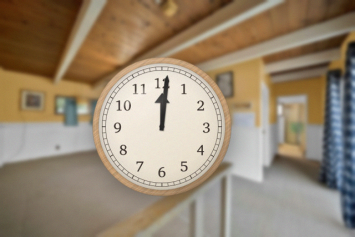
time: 12:01
